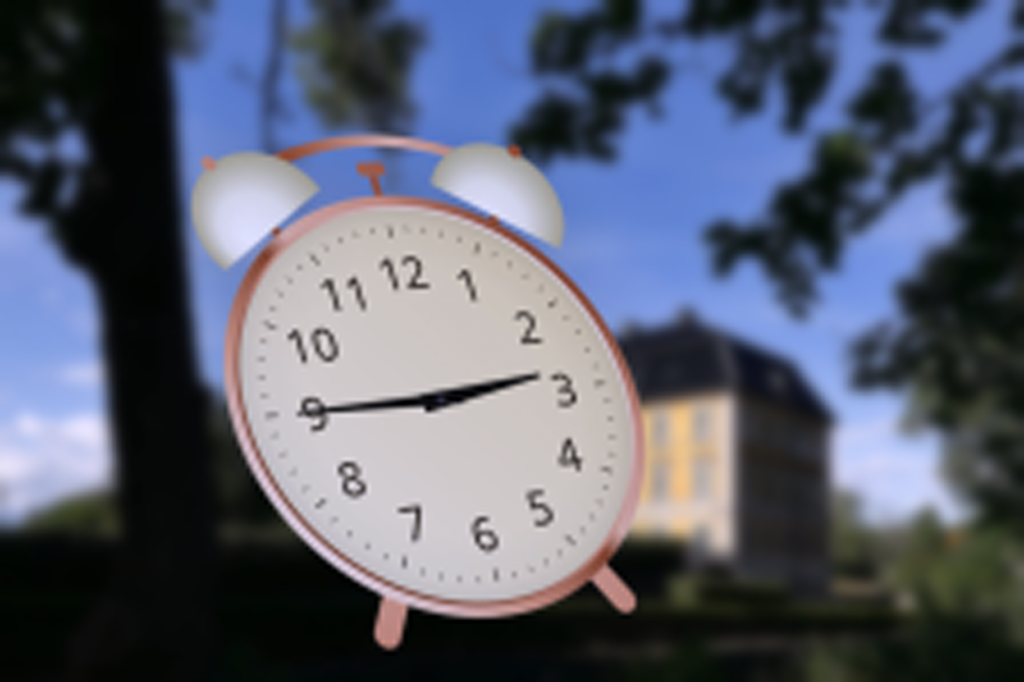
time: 2:45
